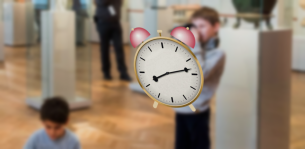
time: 8:13
